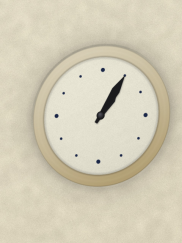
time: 1:05
